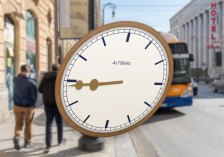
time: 8:44
